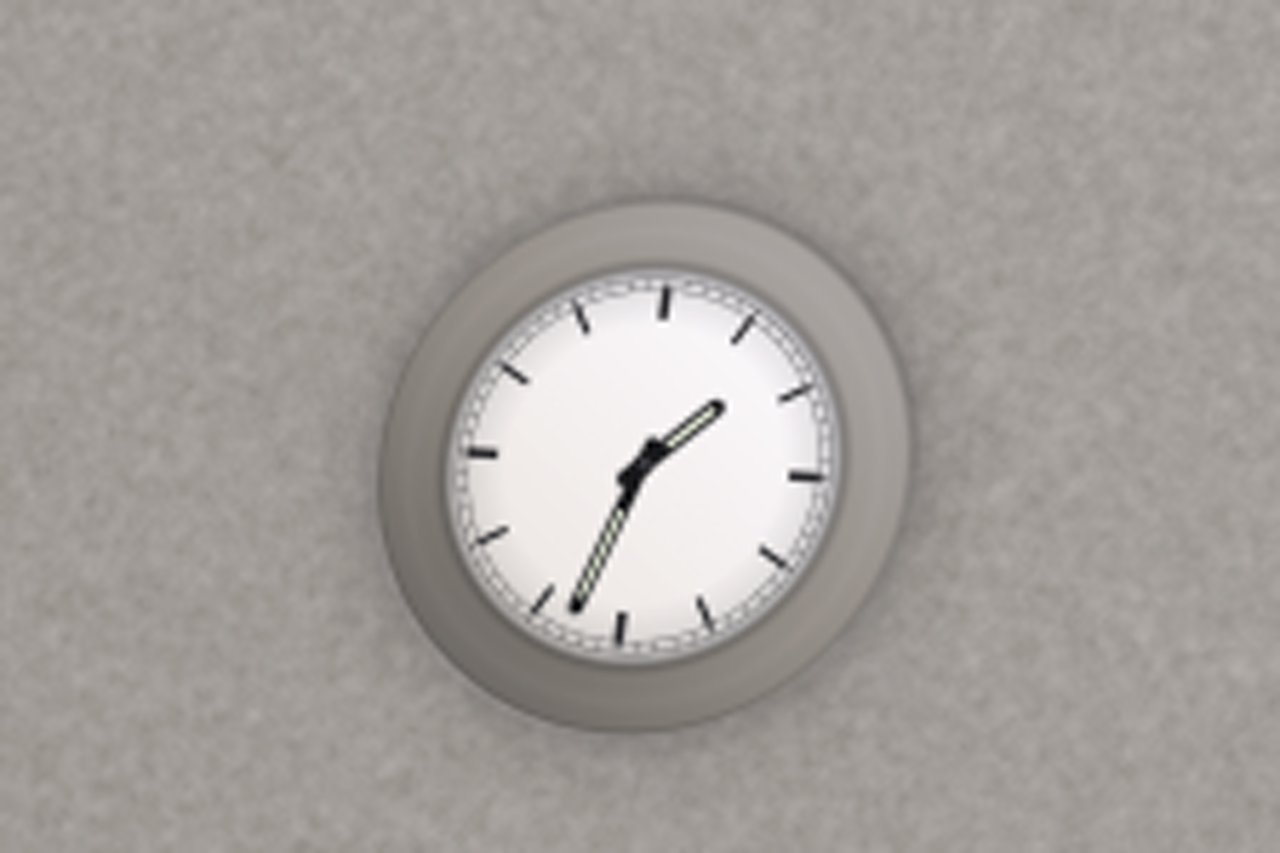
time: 1:33
